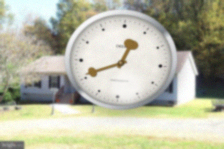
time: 12:41
